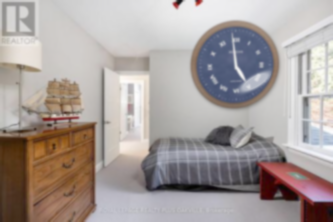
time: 4:59
